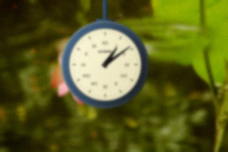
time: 1:09
